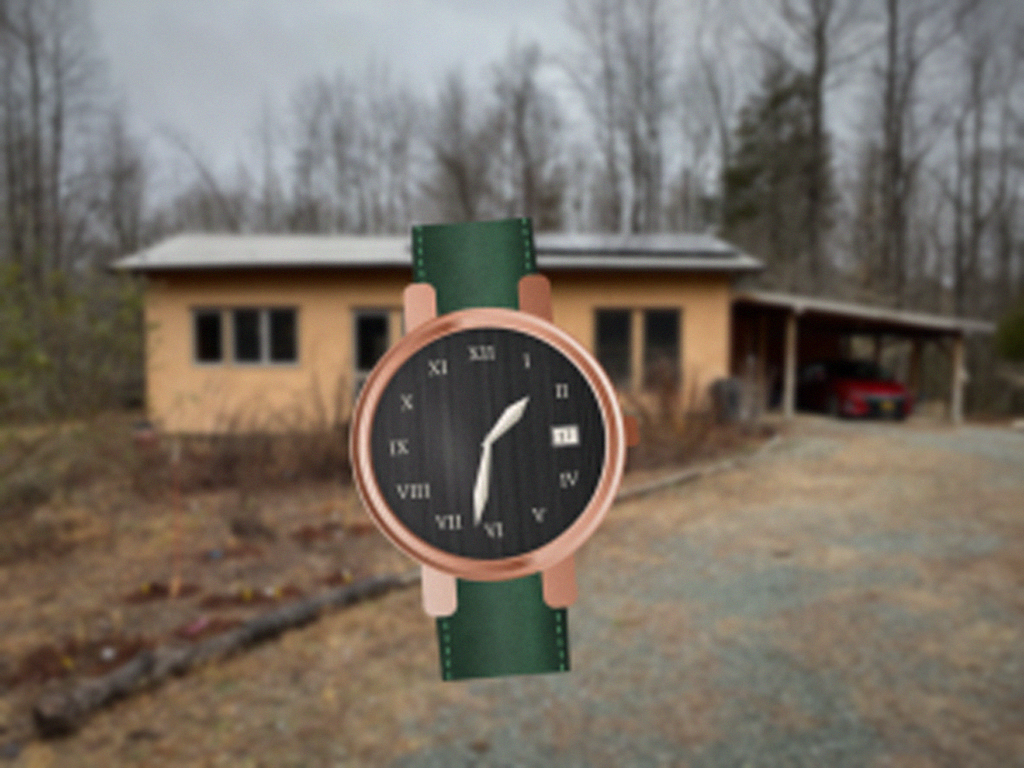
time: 1:32
